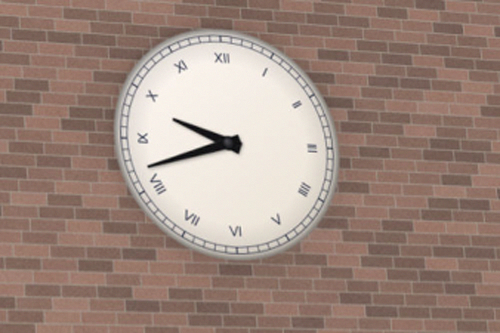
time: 9:42
